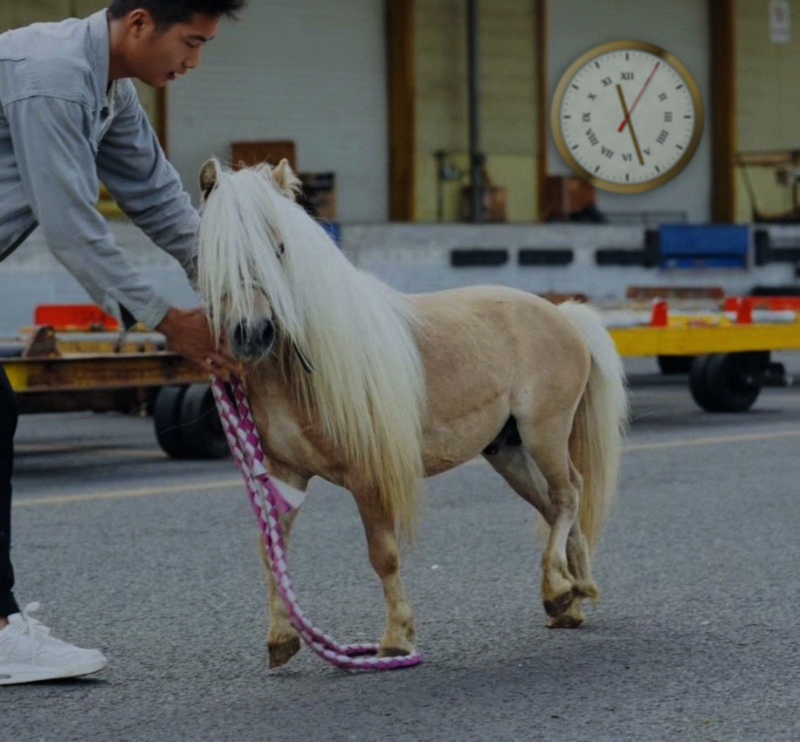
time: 11:27:05
